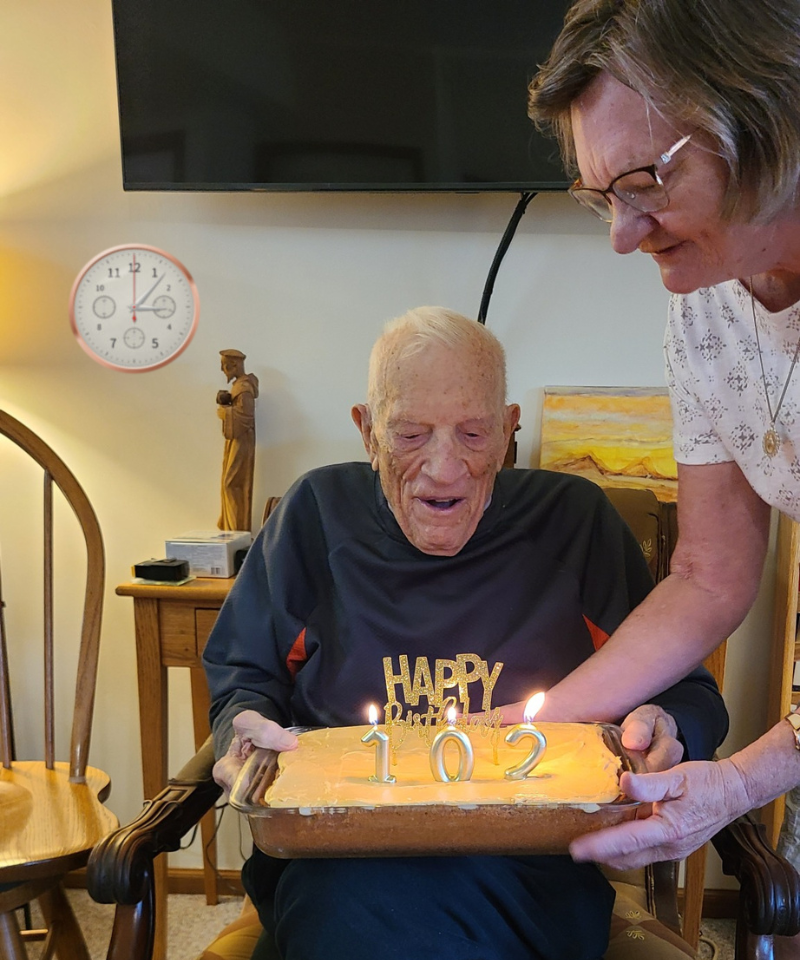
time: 3:07
